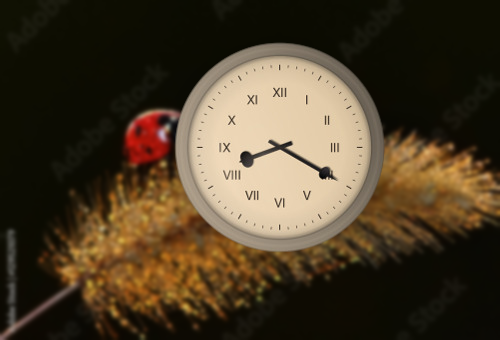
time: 8:20
